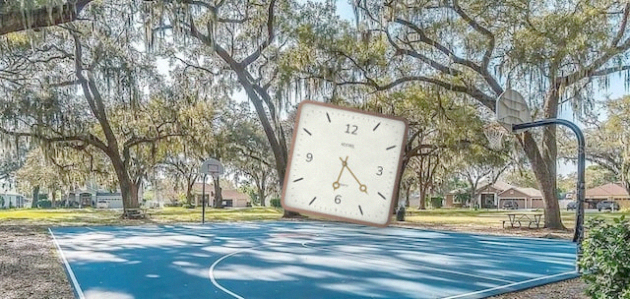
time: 6:22
